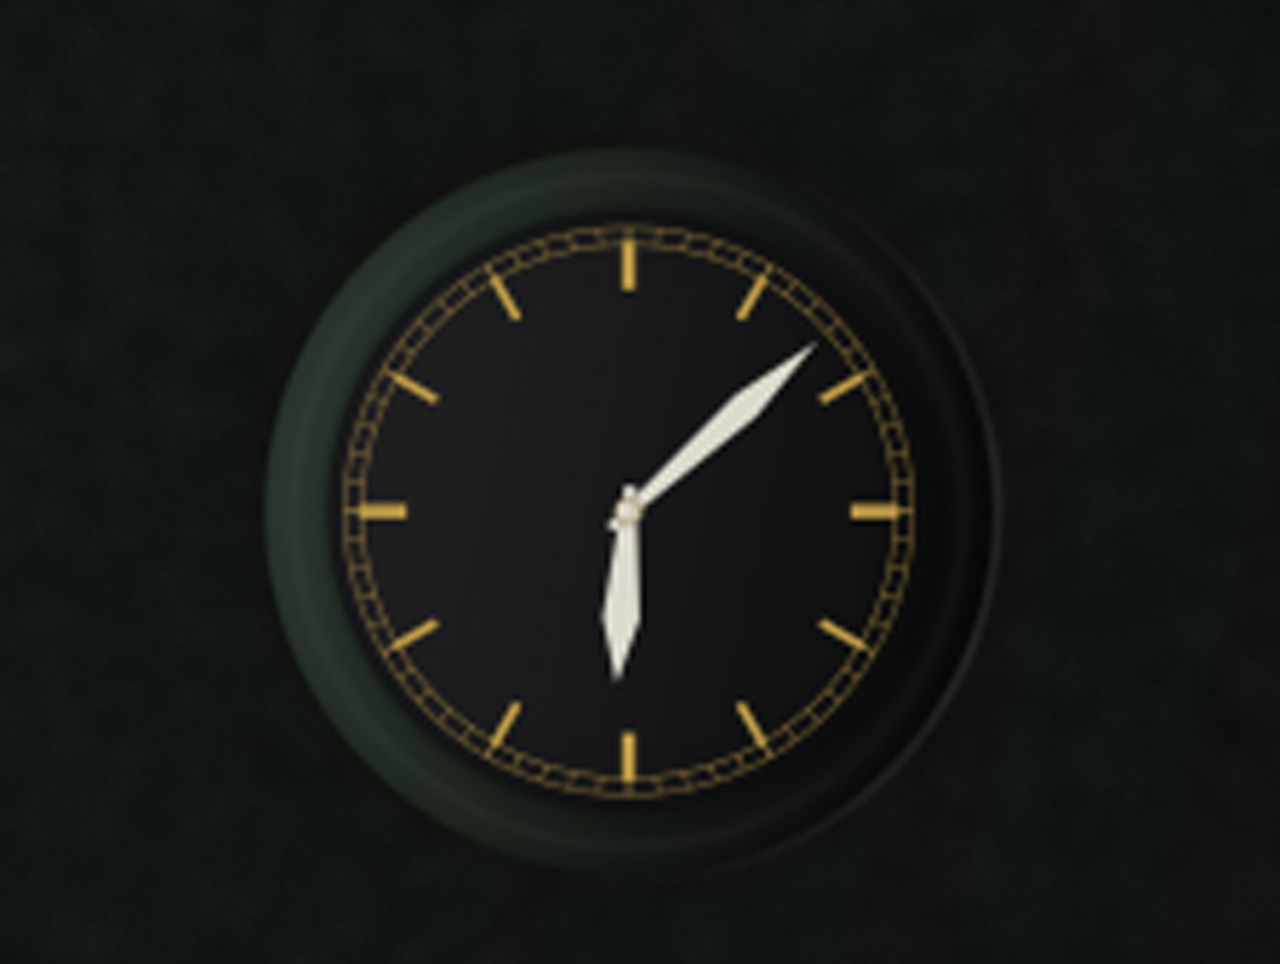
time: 6:08
